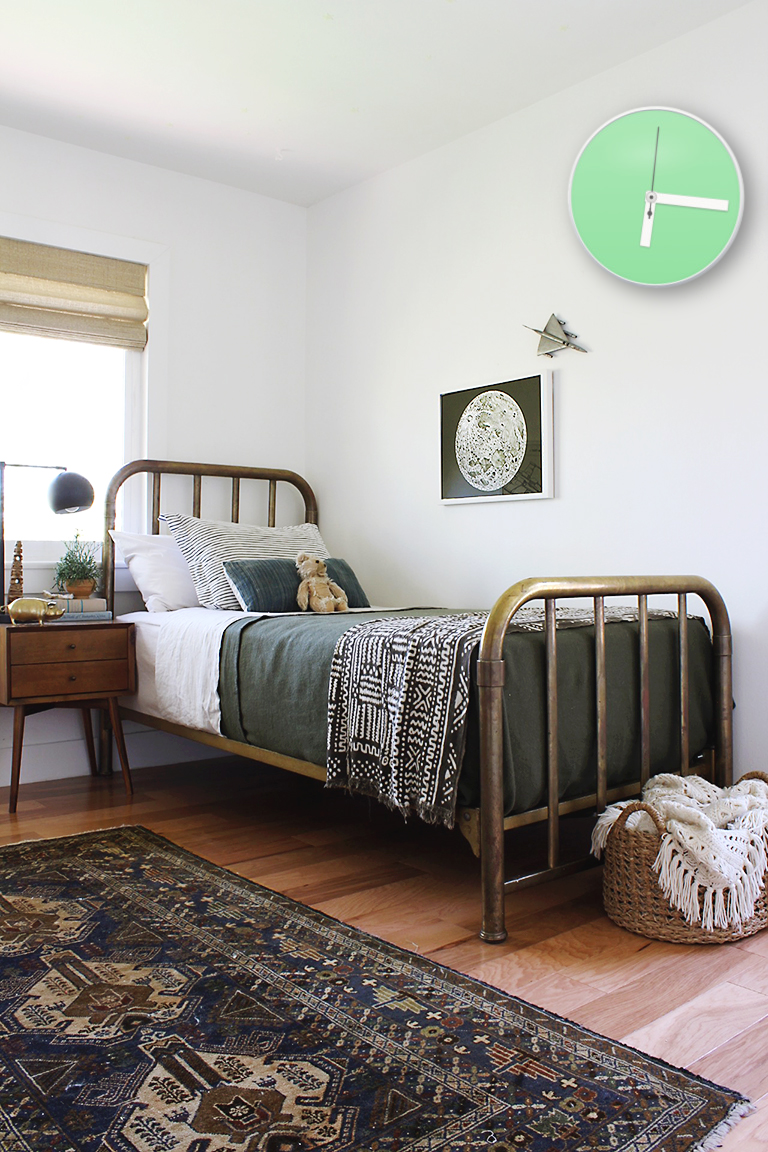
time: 6:16:01
